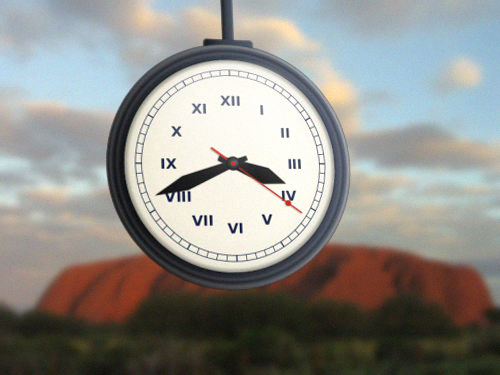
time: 3:41:21
